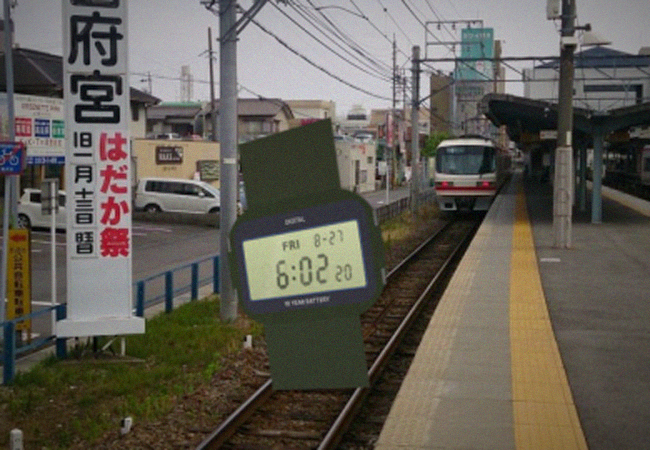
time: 6:02:20
